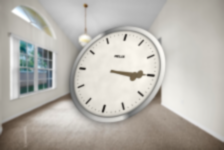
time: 3:15
